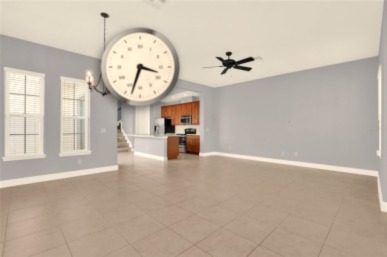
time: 3:33
